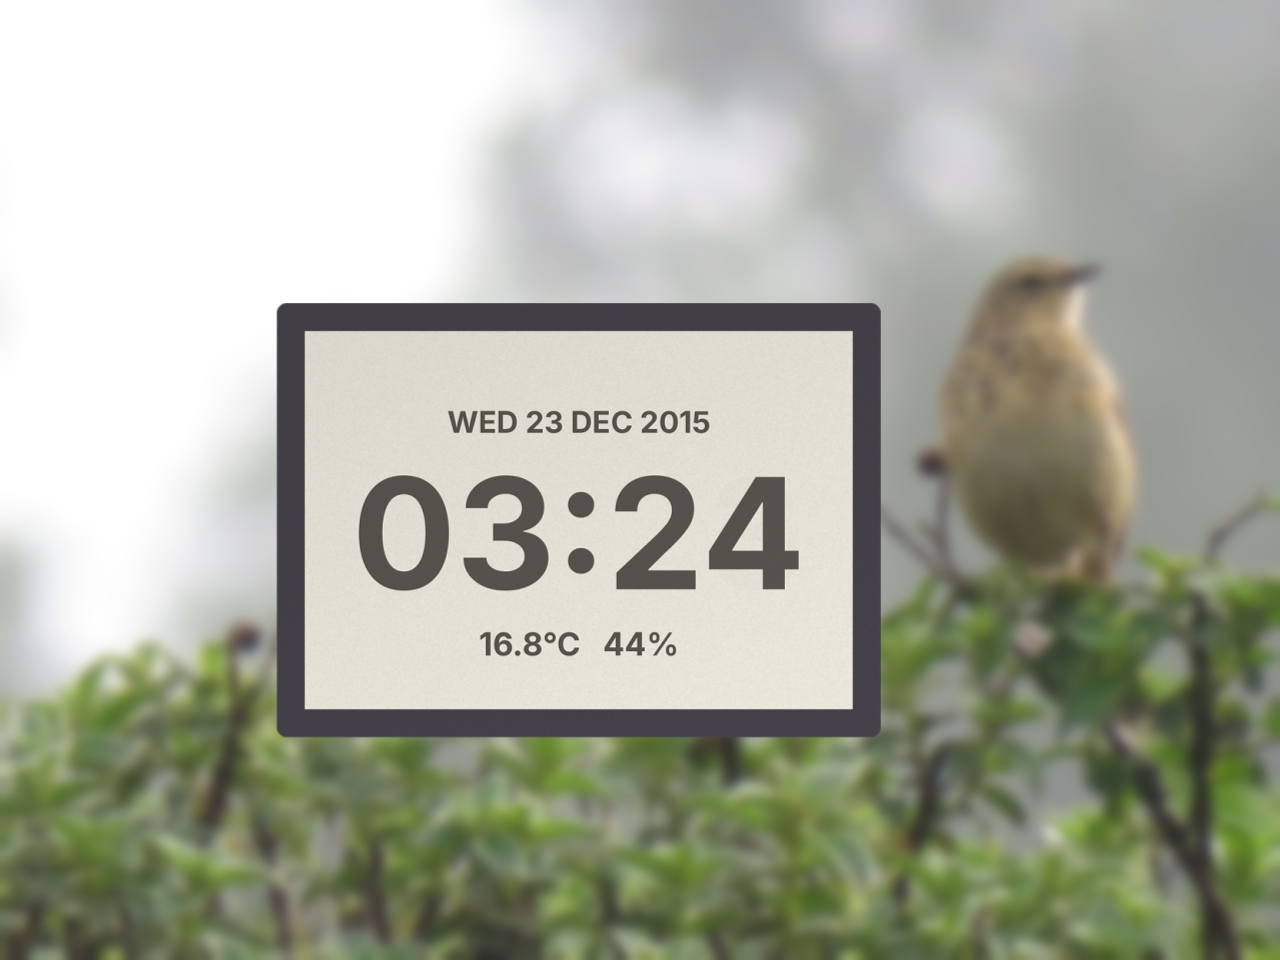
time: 3:24
